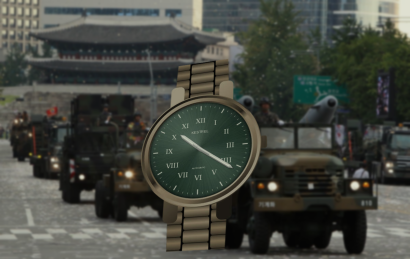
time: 10:21
